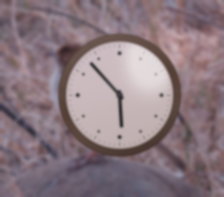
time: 5:53
